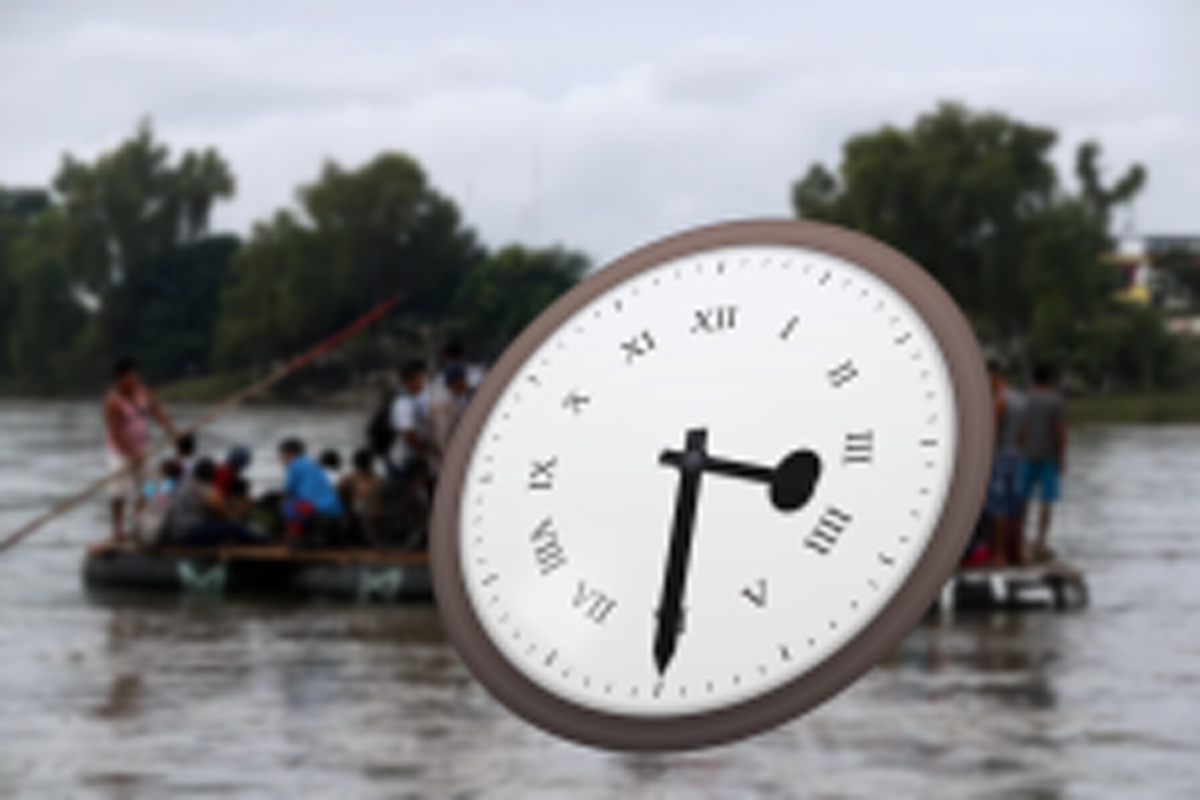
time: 3:30
